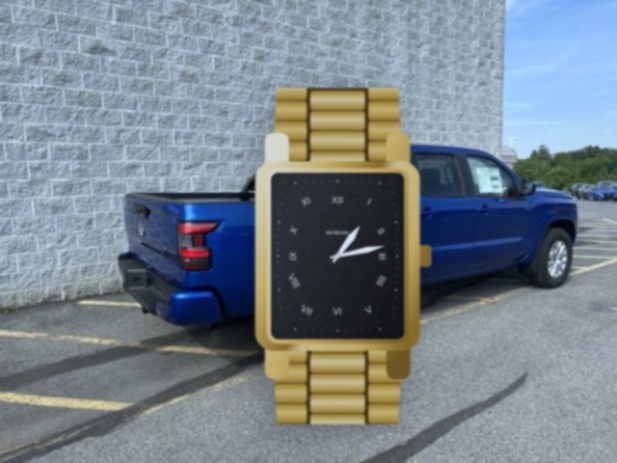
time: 1:13
